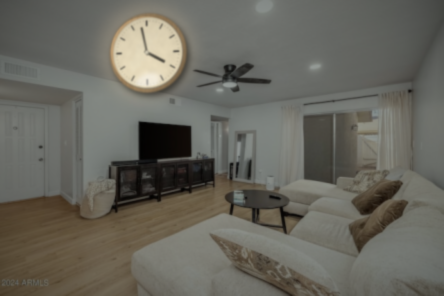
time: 3:58
